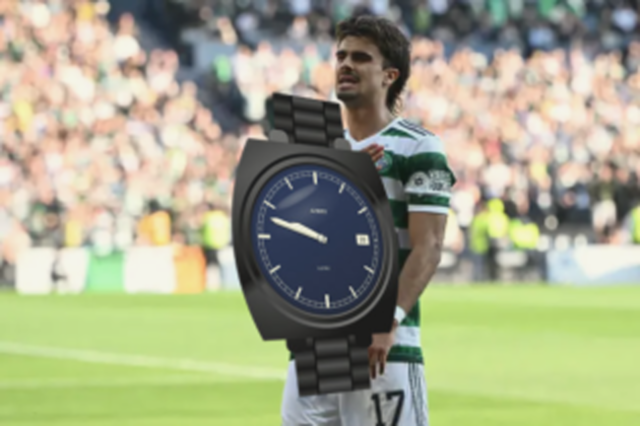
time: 9:48
